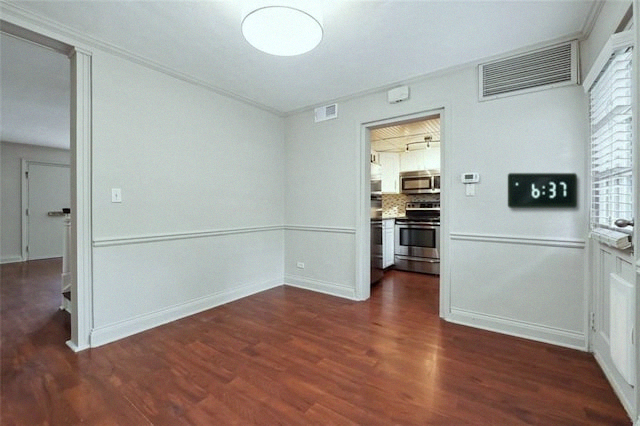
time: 6:37
